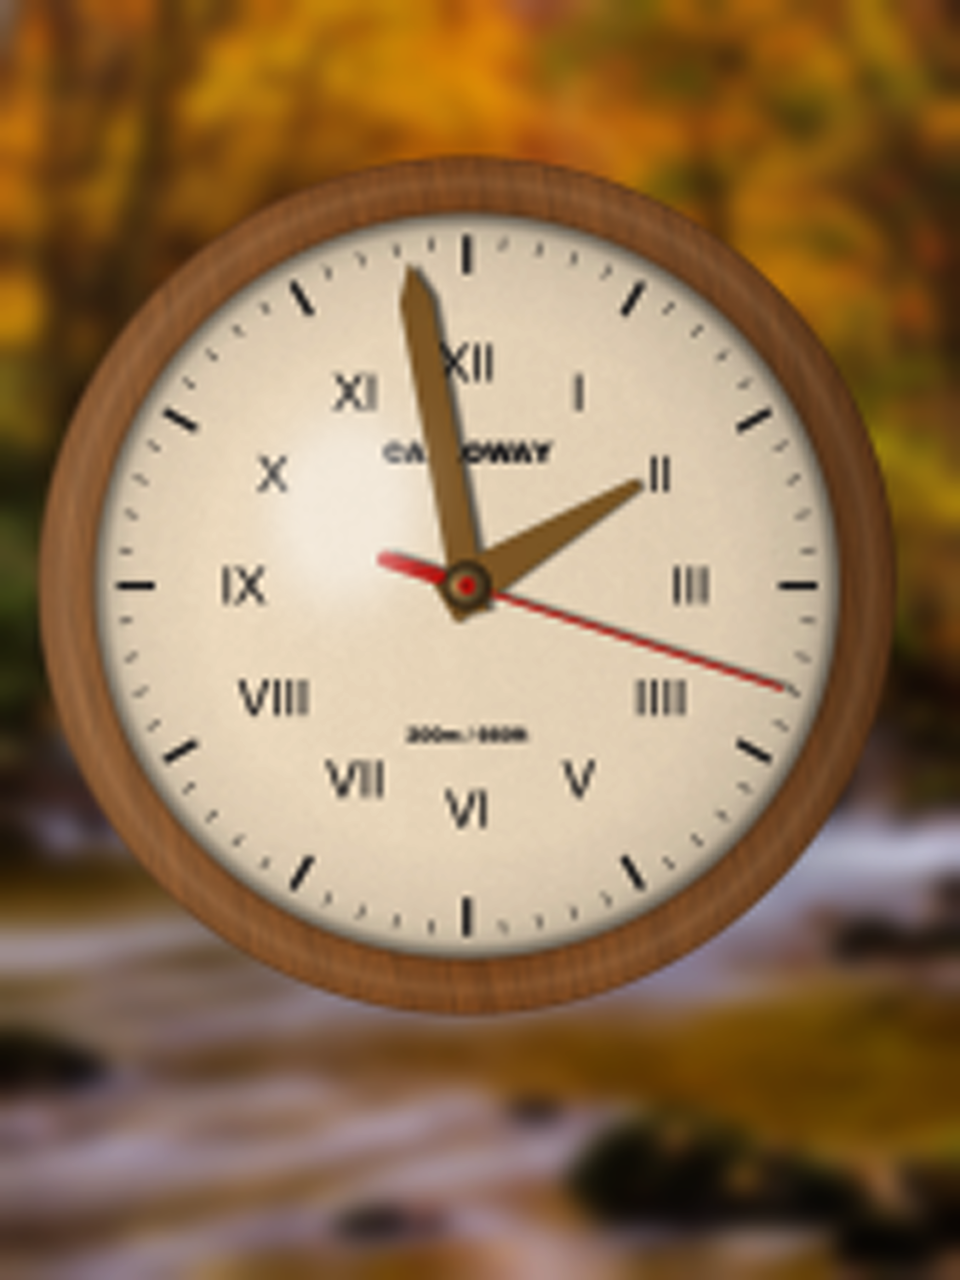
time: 1:58:18
